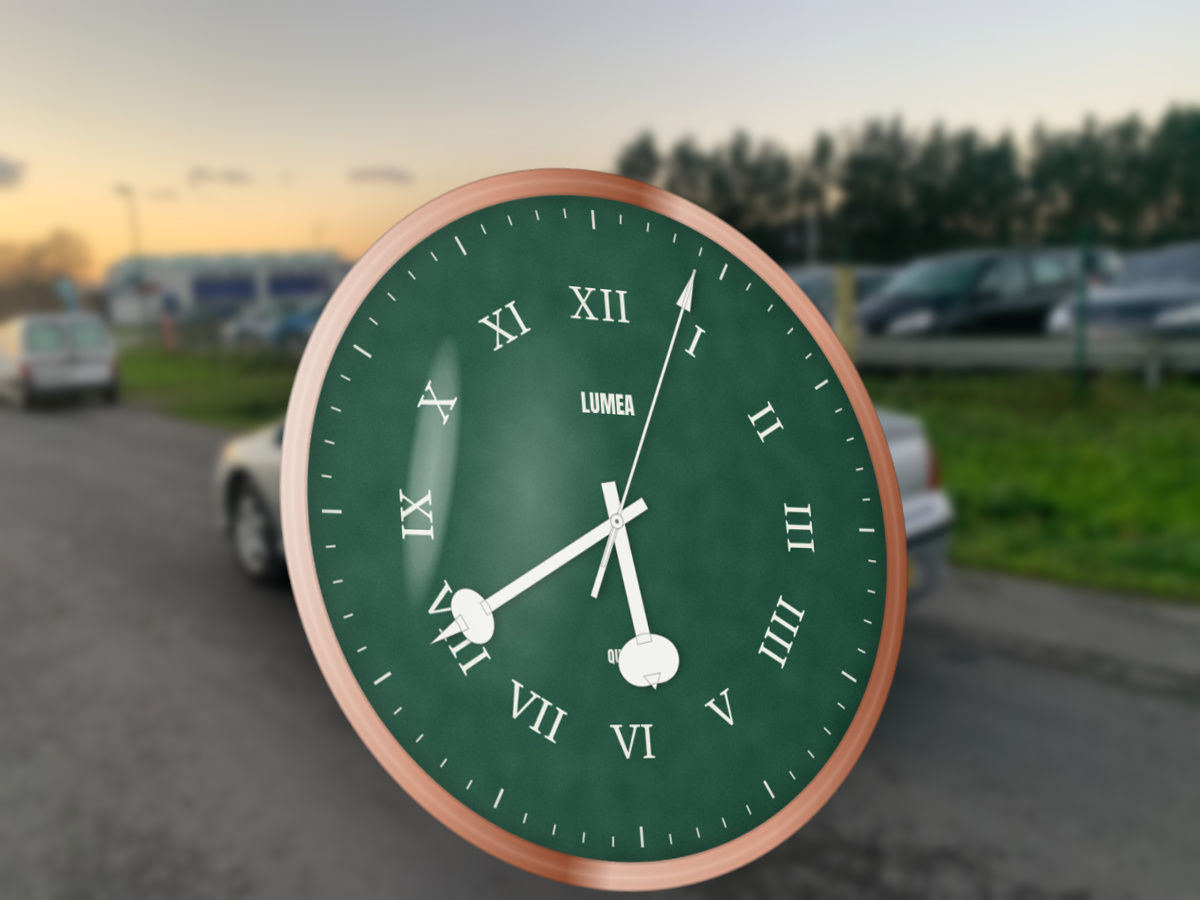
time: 5:40:04
